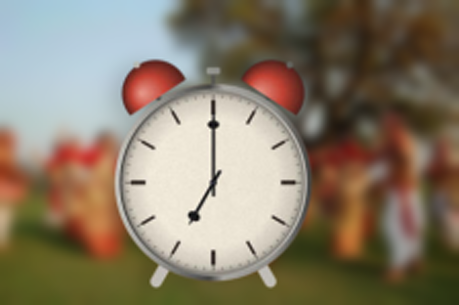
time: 7:00
